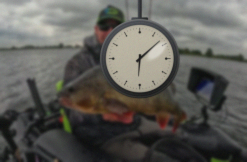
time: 6:08
